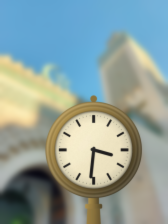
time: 3:31
